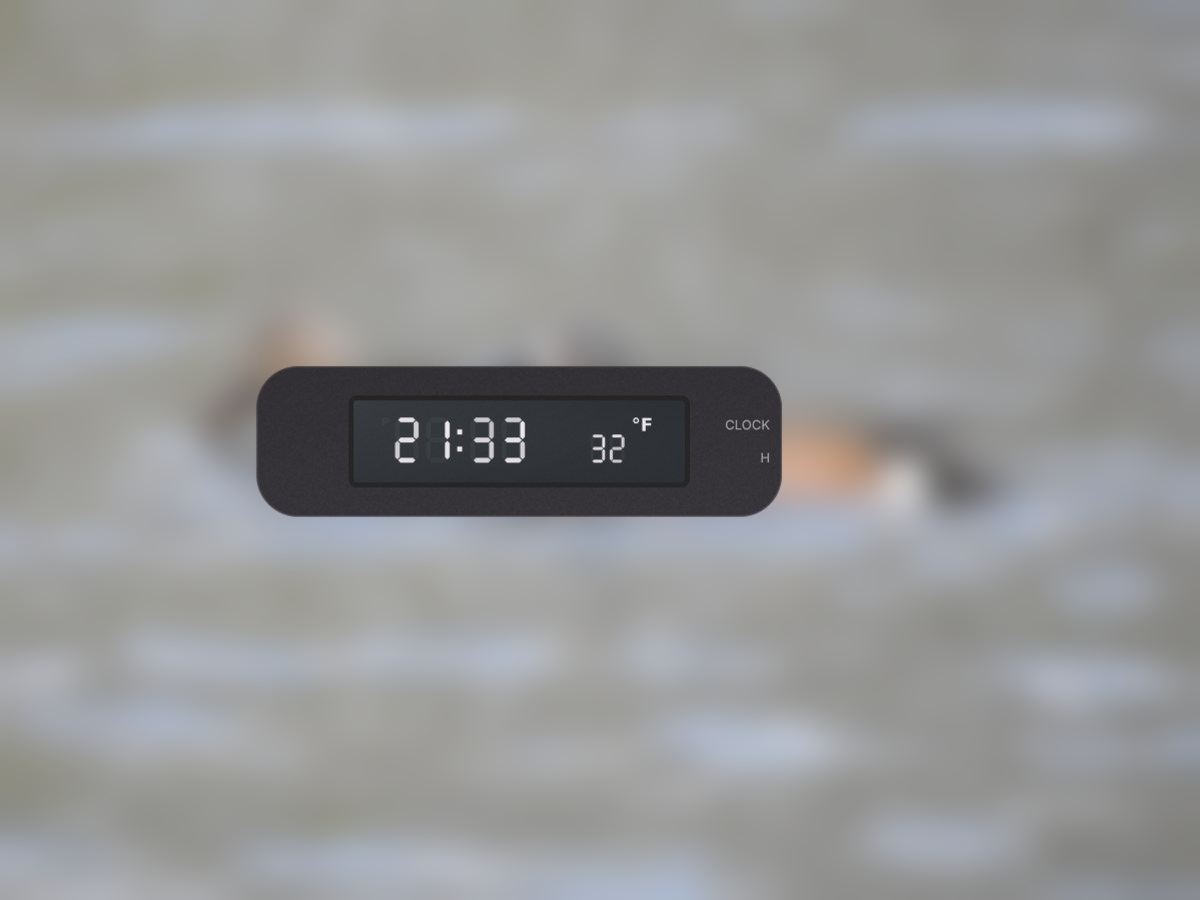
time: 21:33
